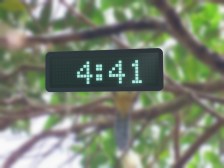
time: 4:41
